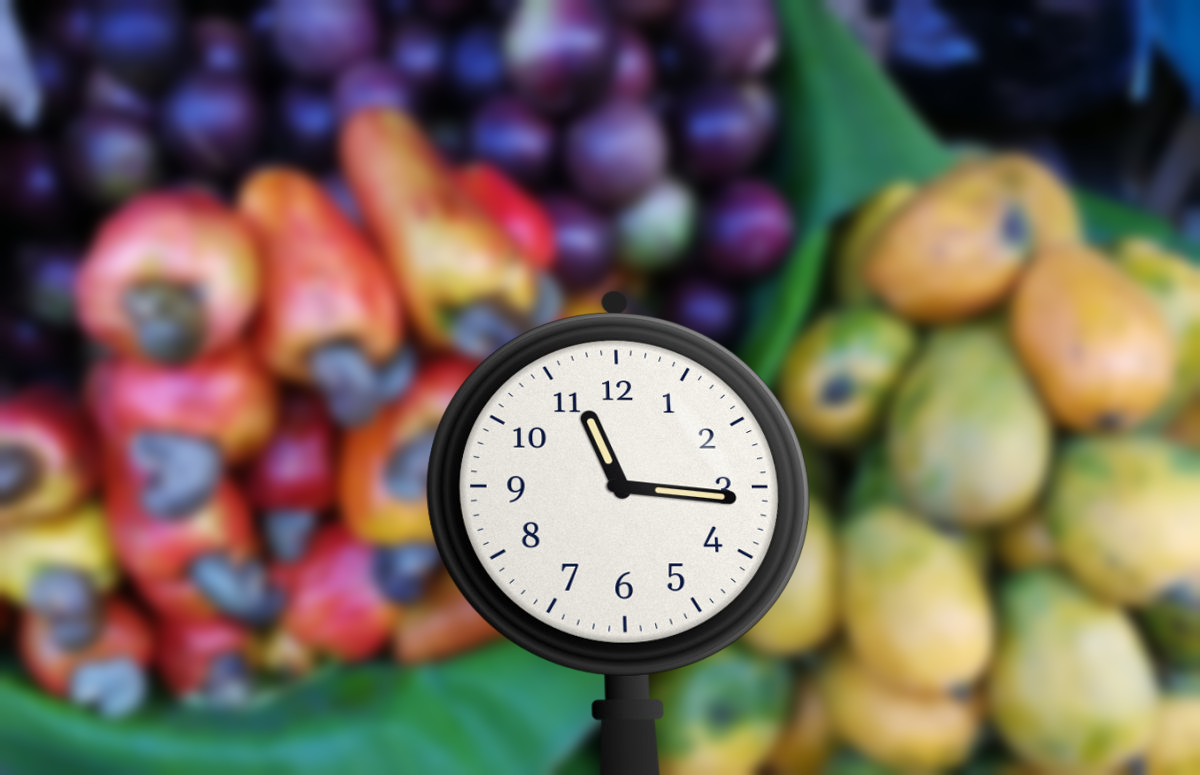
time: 11:16
